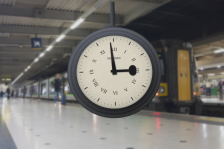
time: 2:59
